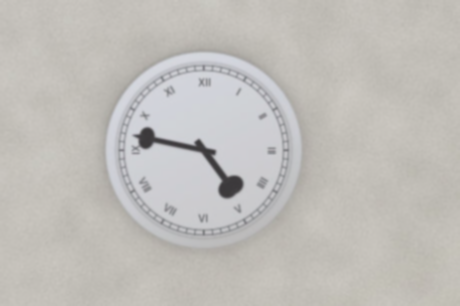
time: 4:47
